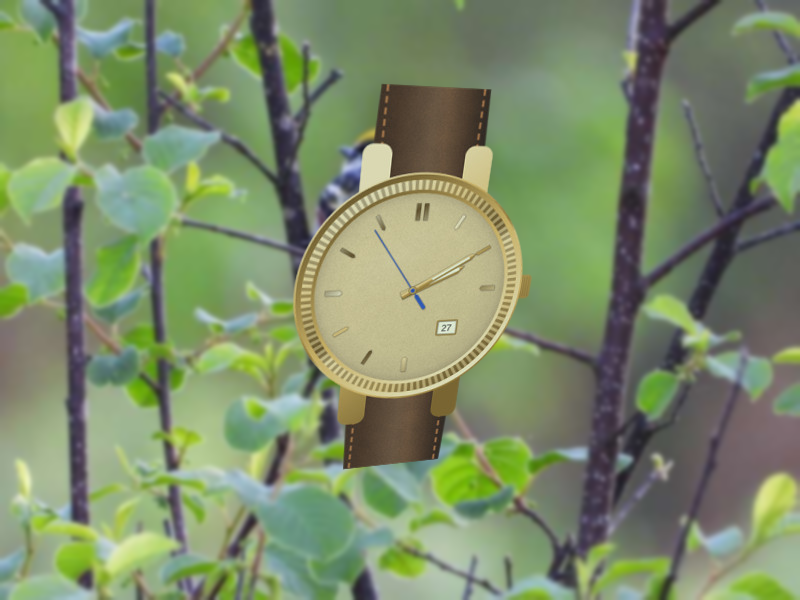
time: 2:09:54
